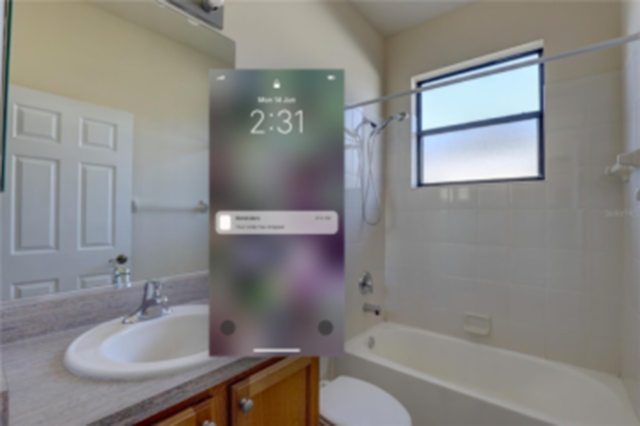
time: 2:31
